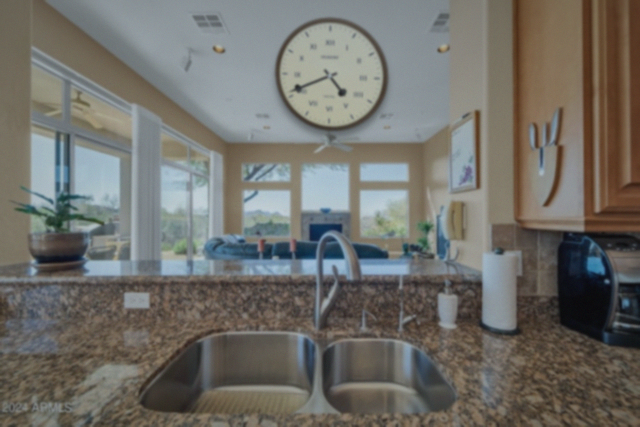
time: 4:41
